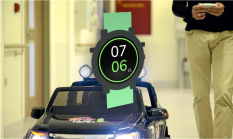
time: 7:06
